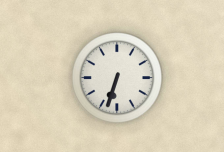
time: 6:33
